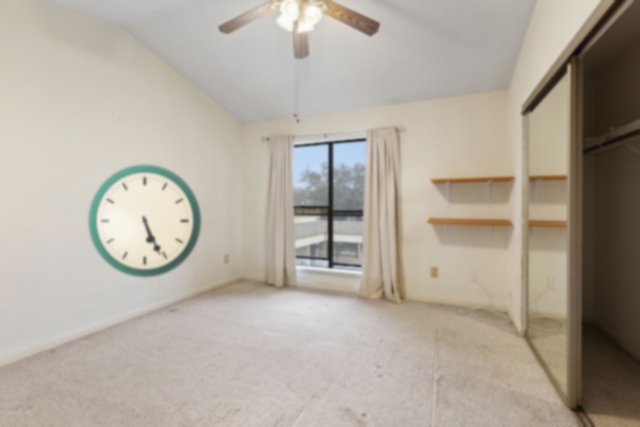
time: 5:26
